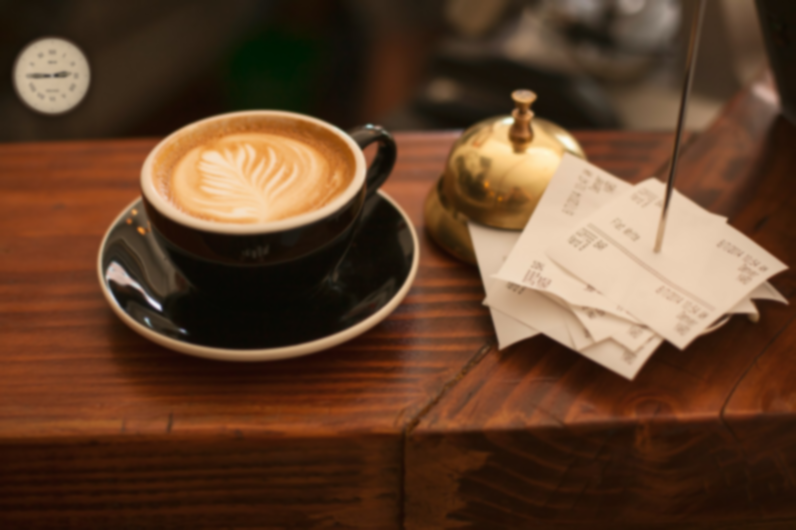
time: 2:45
